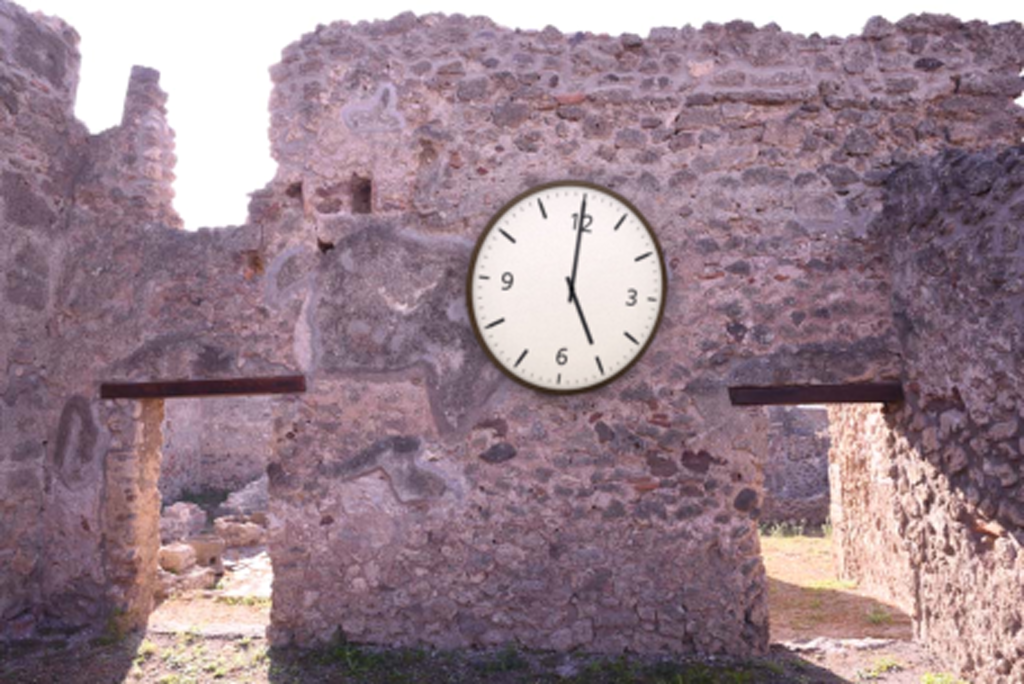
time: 5:00
